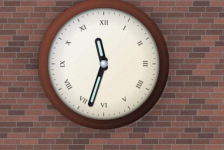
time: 11:33
